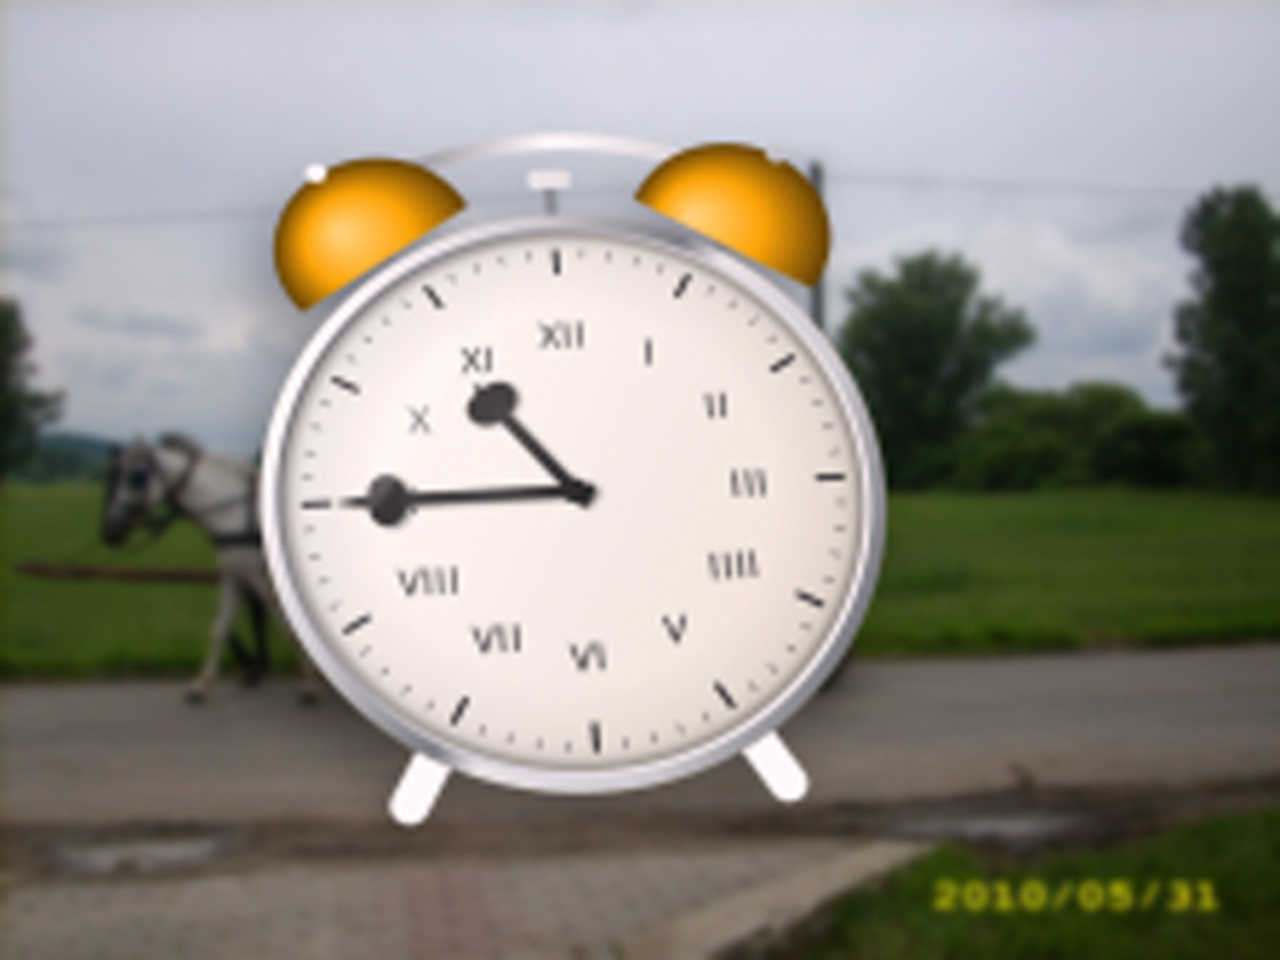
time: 10:45
